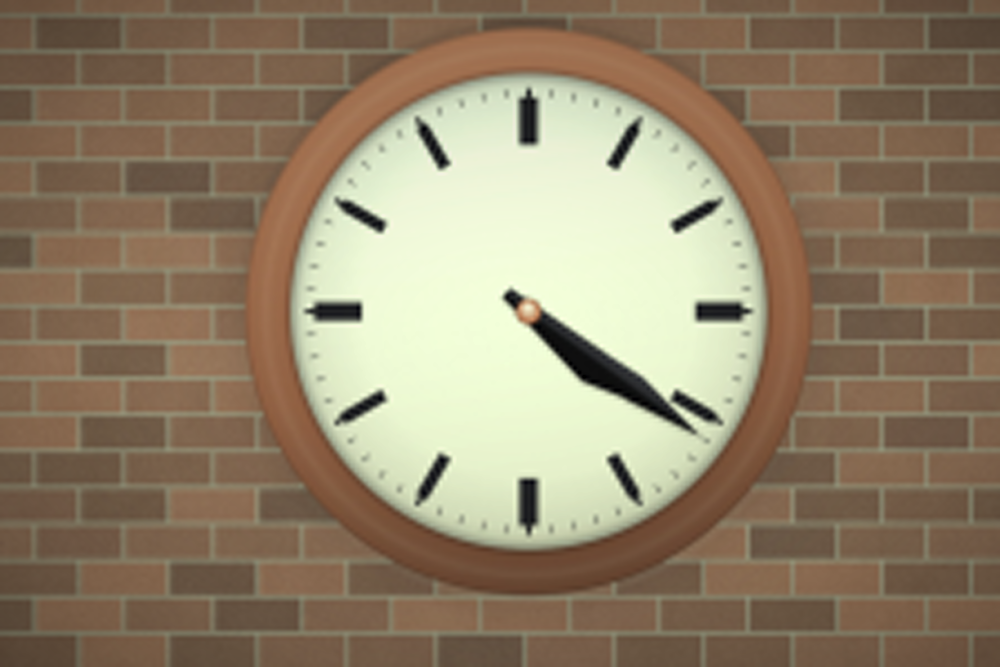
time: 4:21
